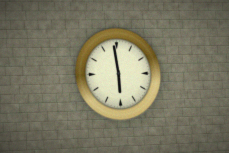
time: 5:59
